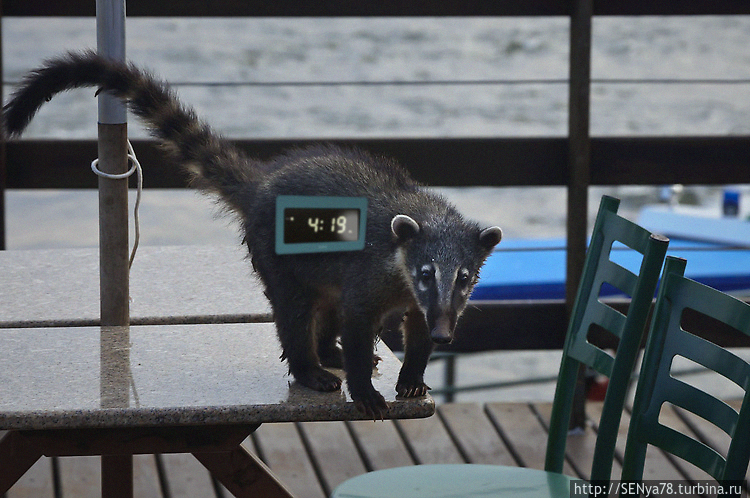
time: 4:19
